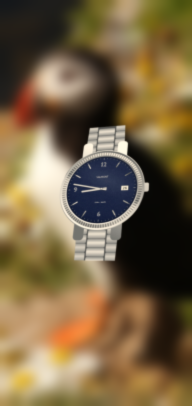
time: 8:47
